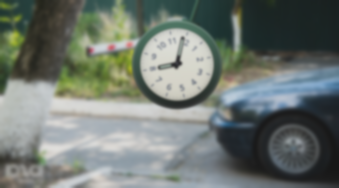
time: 7:59
